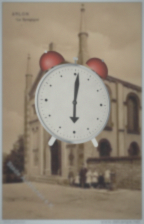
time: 6:01
